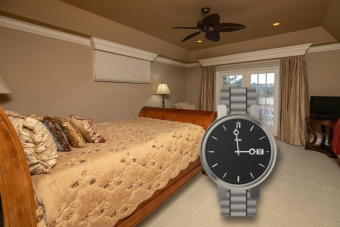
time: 2:59
